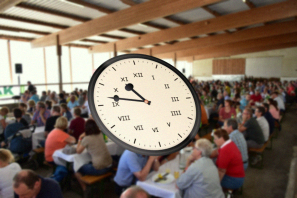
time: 10:47
